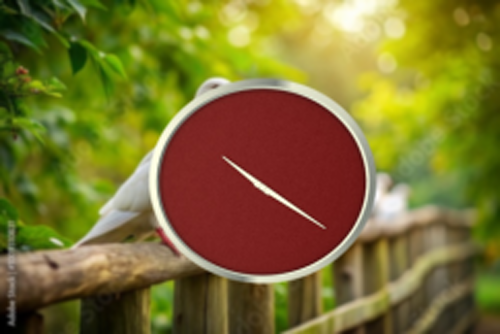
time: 10:21
